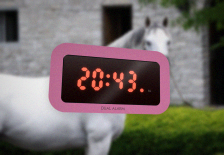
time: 20:43
